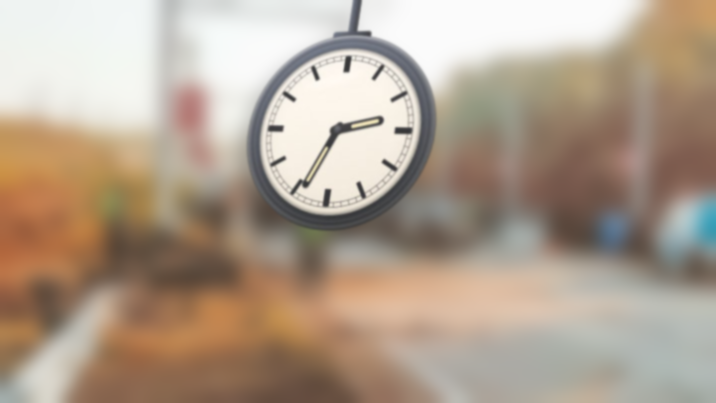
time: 2:34
